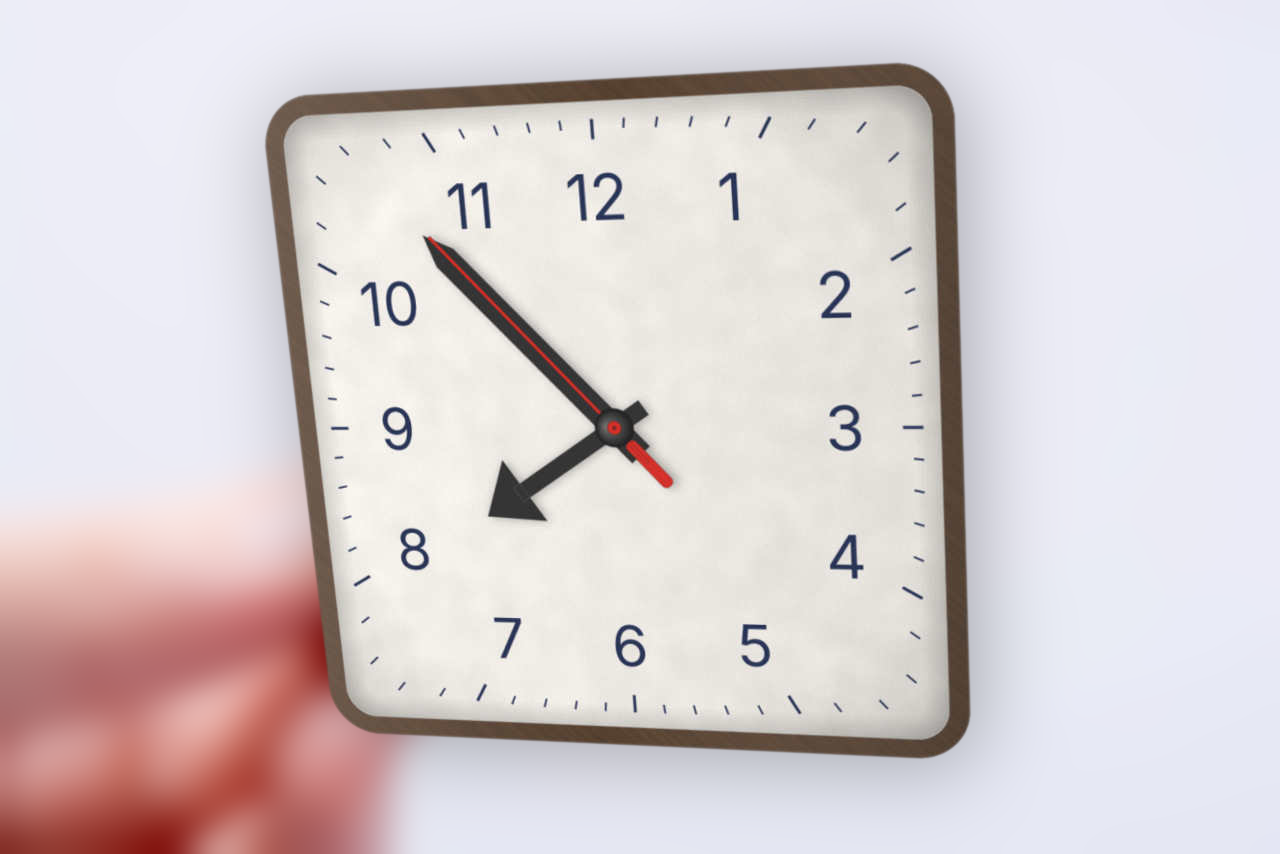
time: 7:52:53
